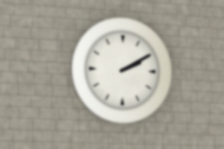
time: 2:10
